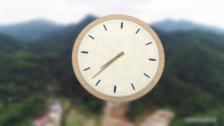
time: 7:37
